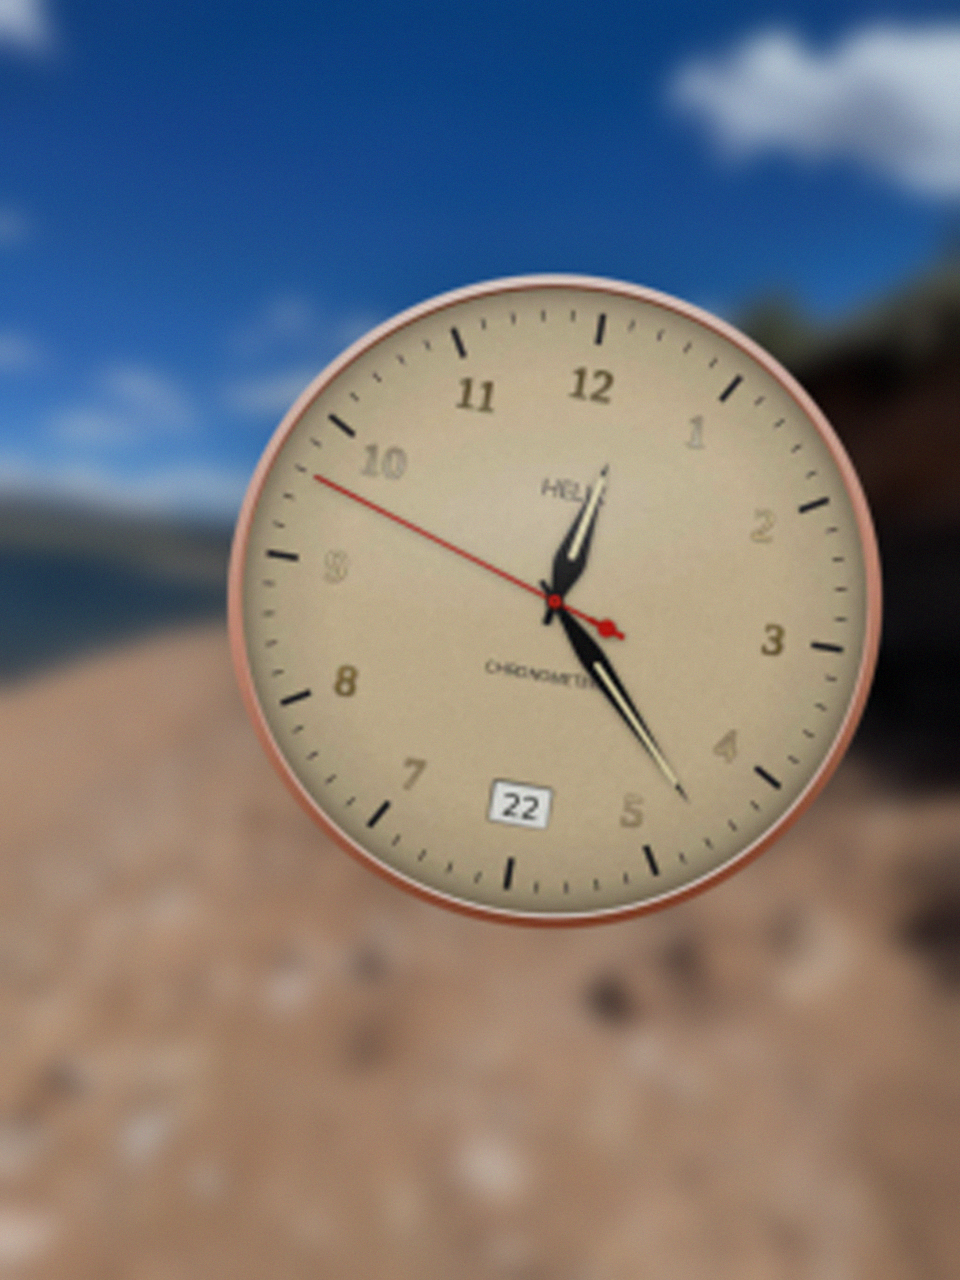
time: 12:22:48
